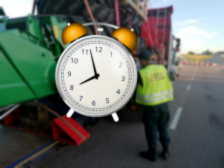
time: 7:57
